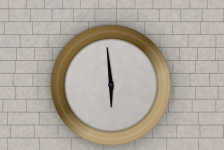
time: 5:59
